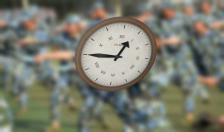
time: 12:45
